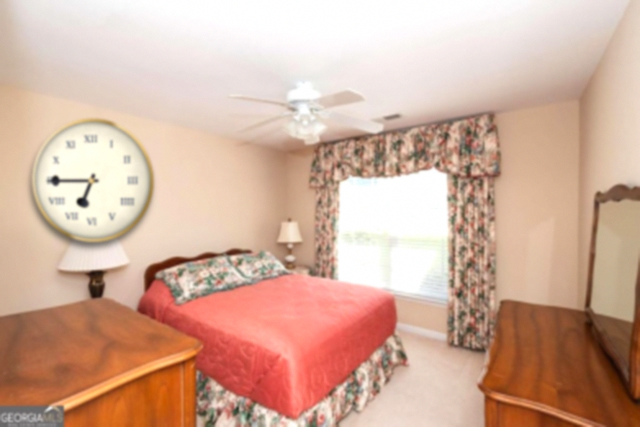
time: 6:45
